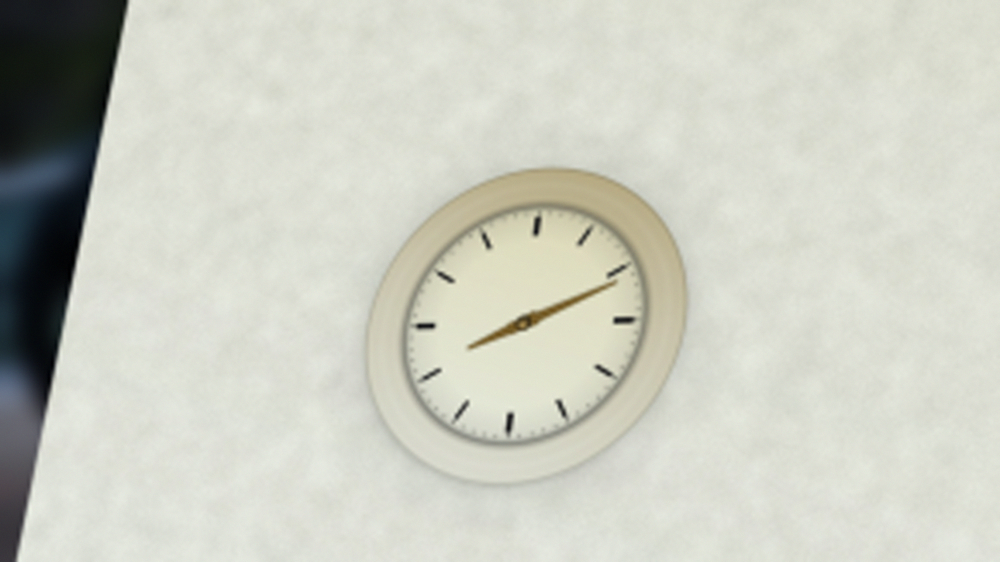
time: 8:11
